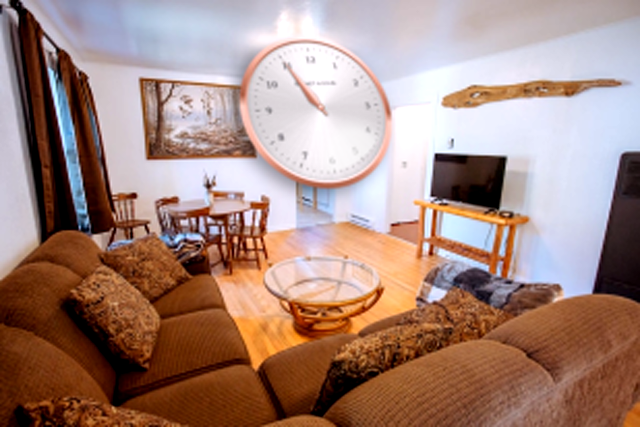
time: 10:55
